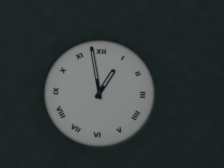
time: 12:58
